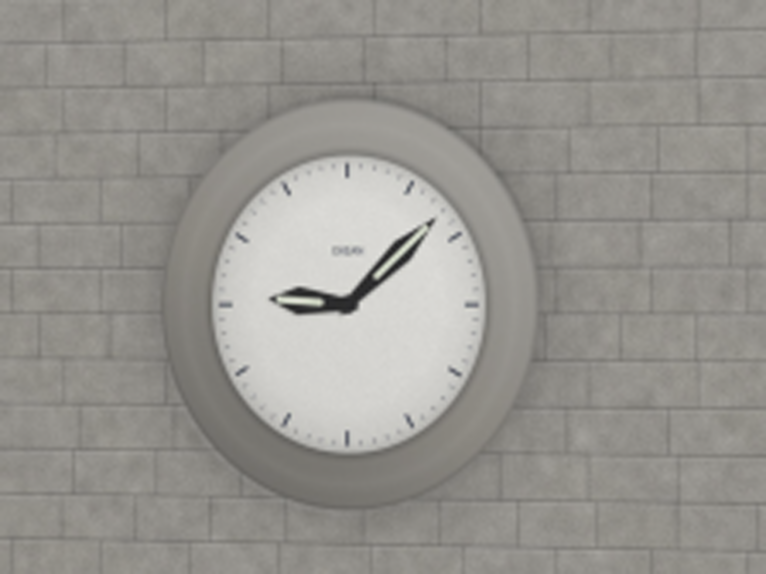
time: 9:08
